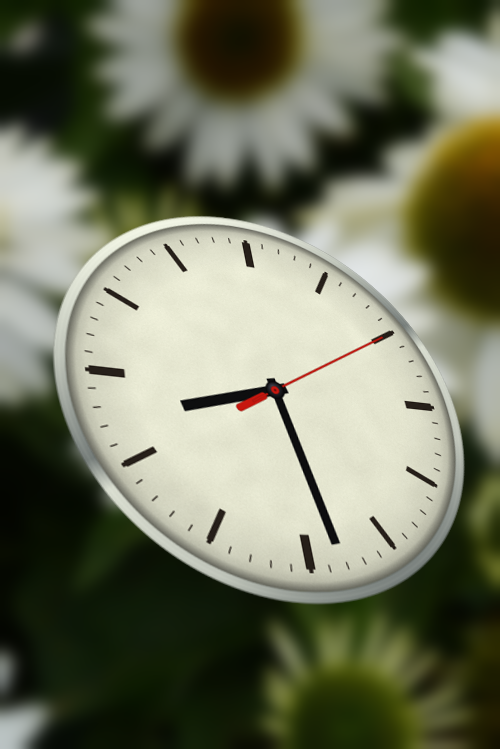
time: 8:28:10
